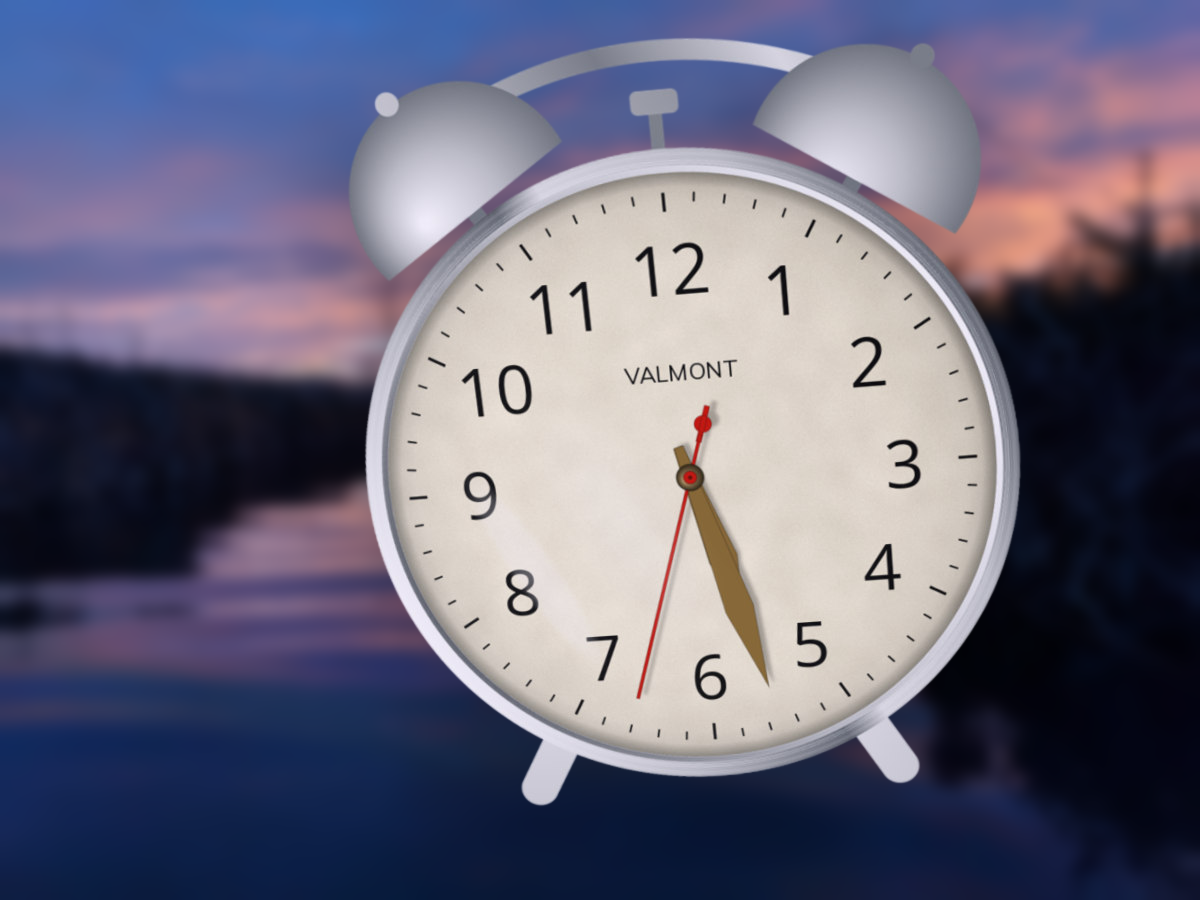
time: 5:27:33
